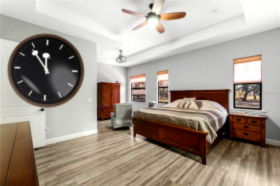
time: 11:54
